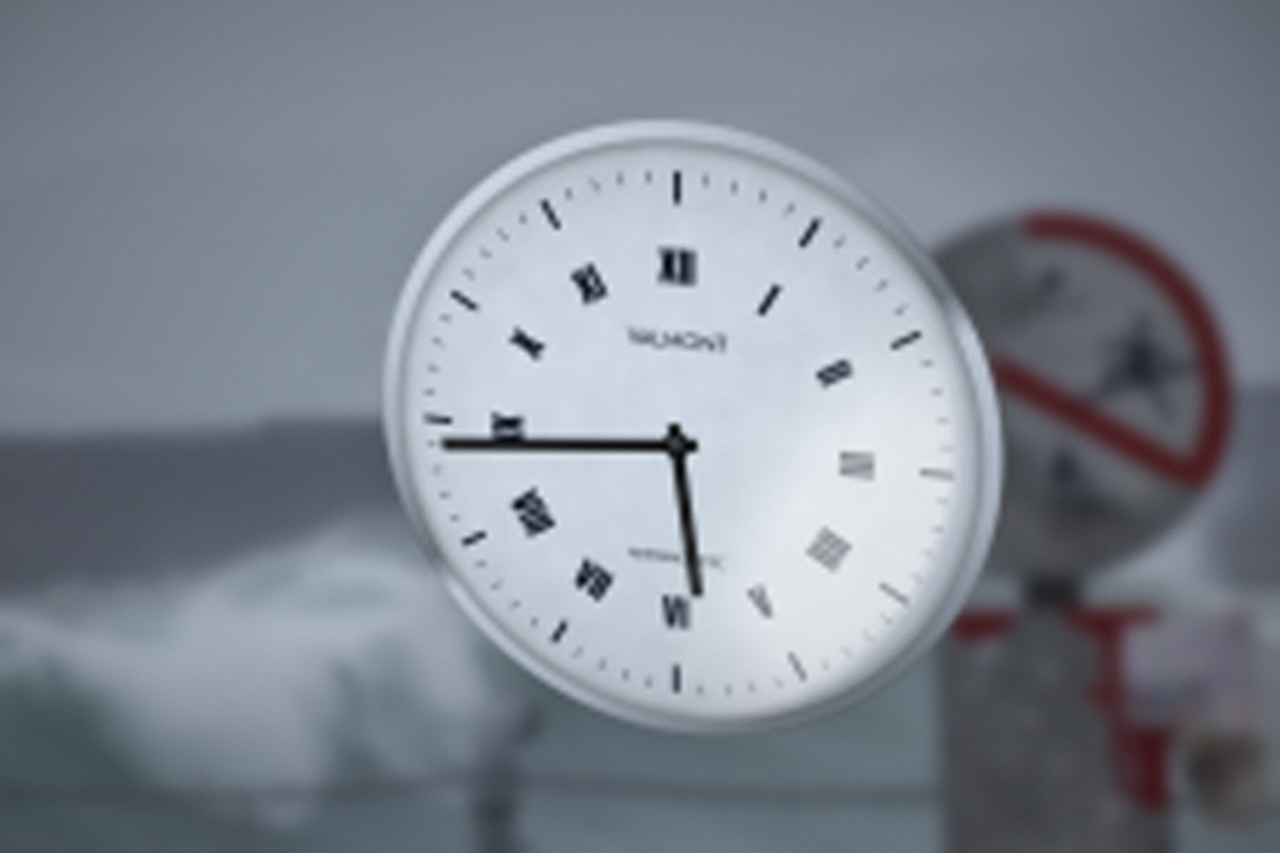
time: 5:44
